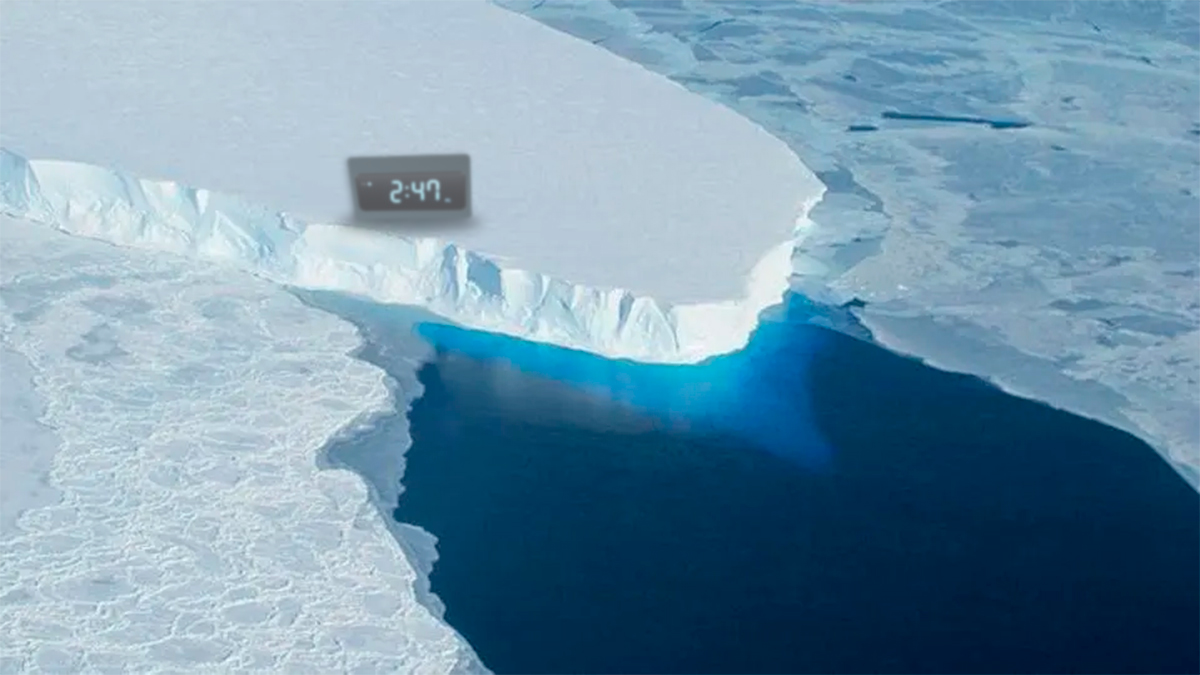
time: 2:47
